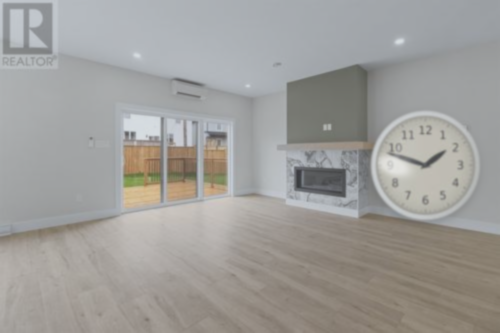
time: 1:48
